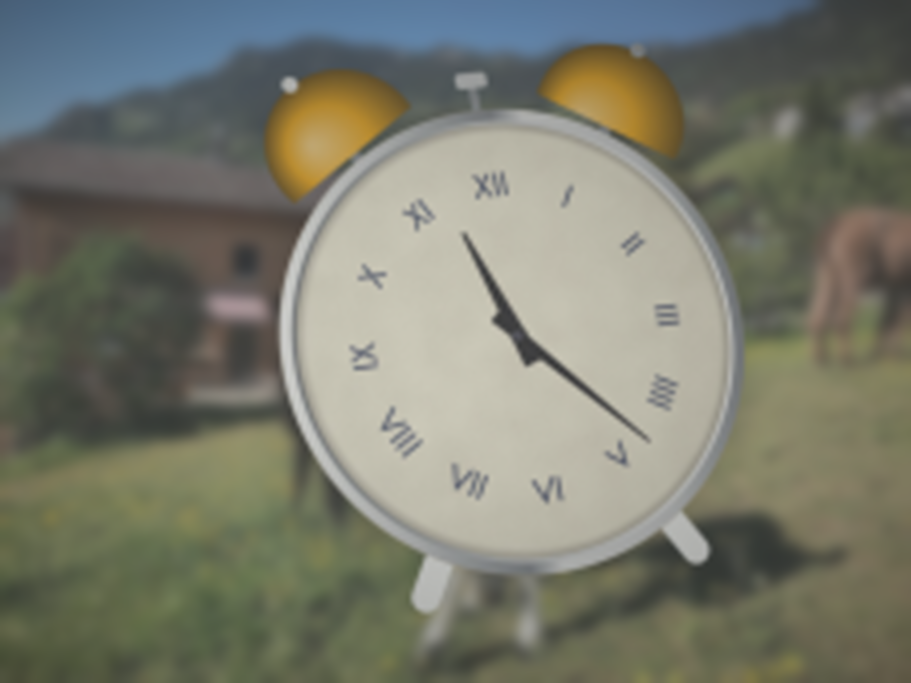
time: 11:23
